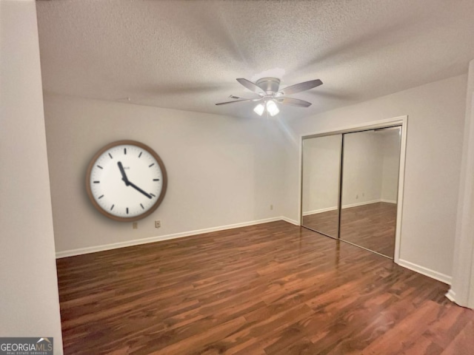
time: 11:21
